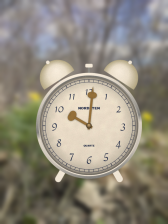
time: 10:01
